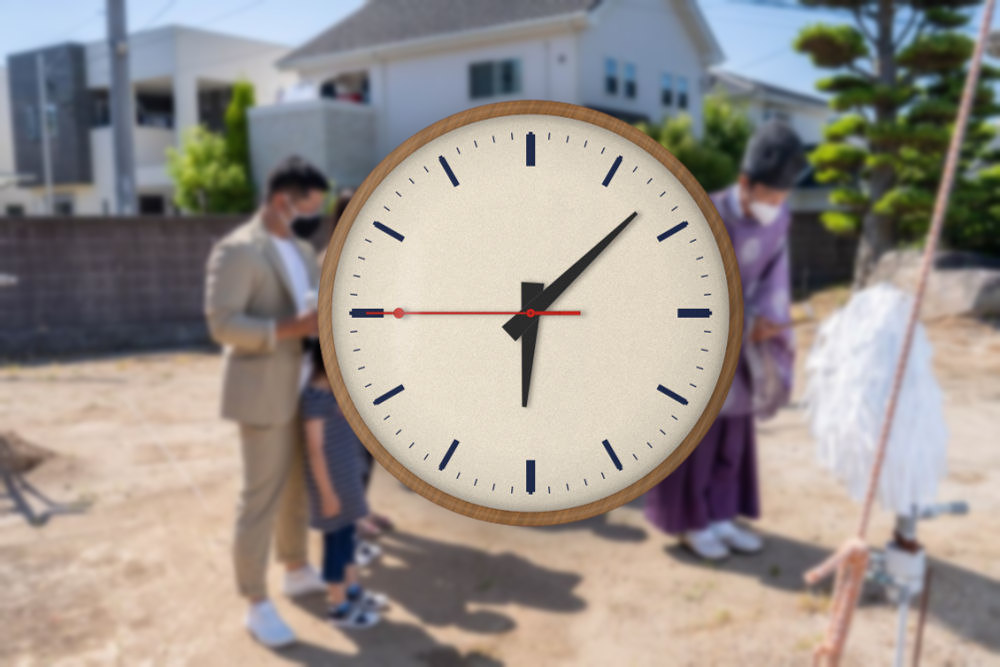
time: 6:07:45
